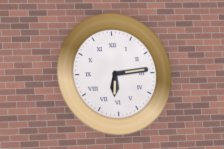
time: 6:14
